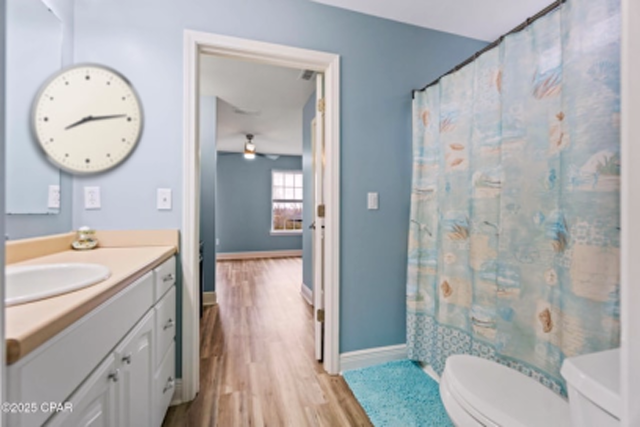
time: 8:14
